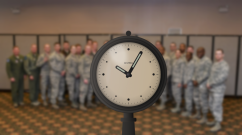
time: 10:05
